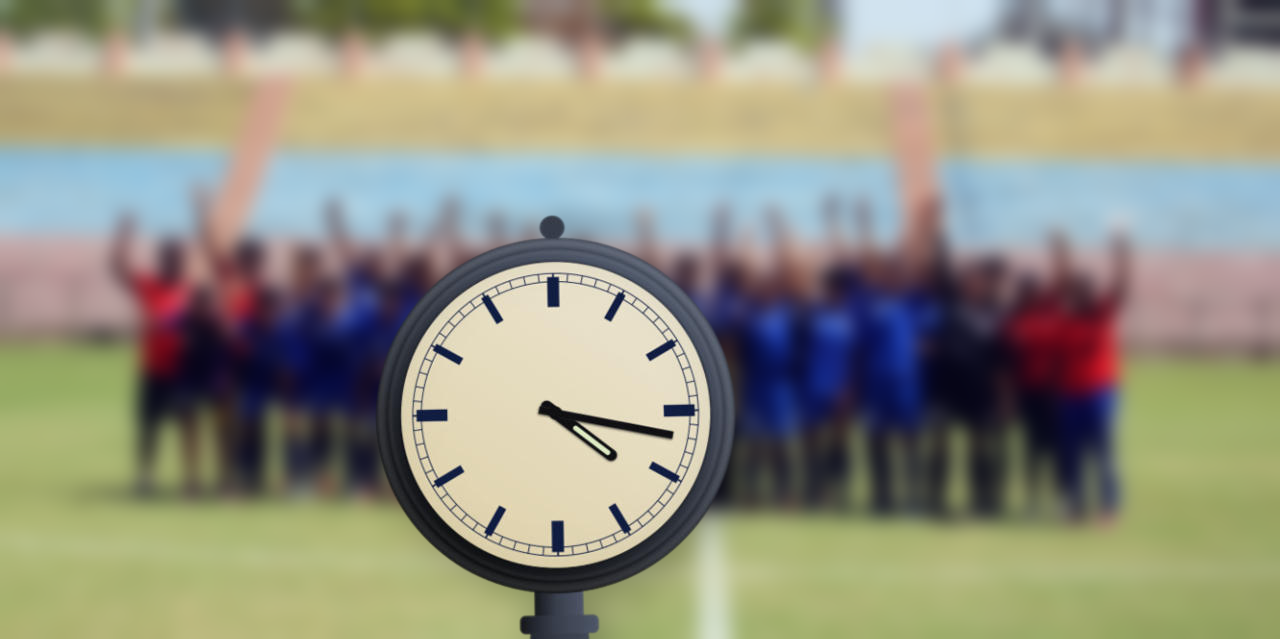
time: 4:17
